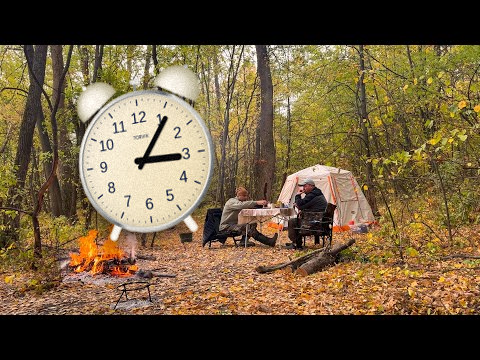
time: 3:06
